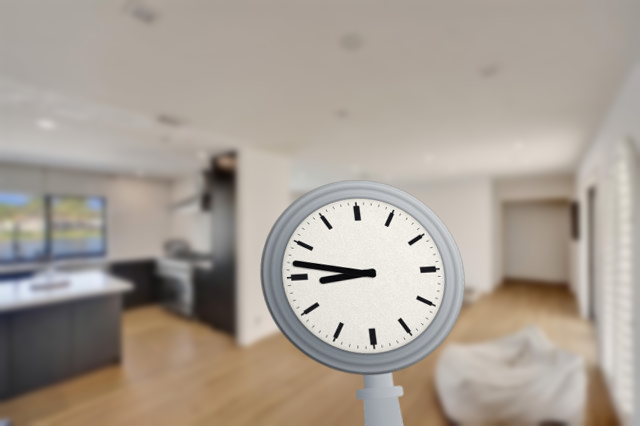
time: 8:47
